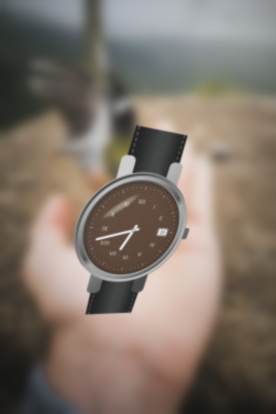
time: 6:42
